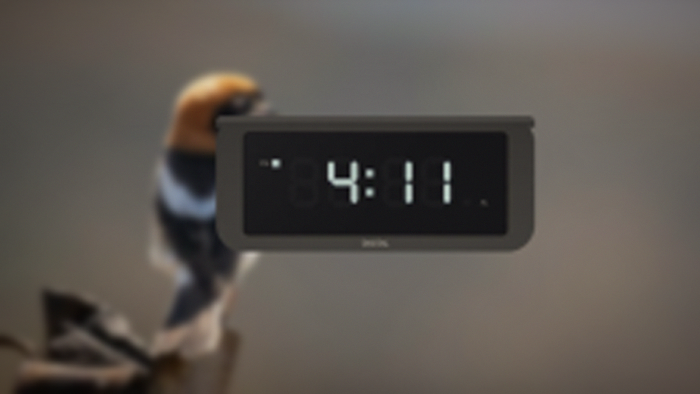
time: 4:11
